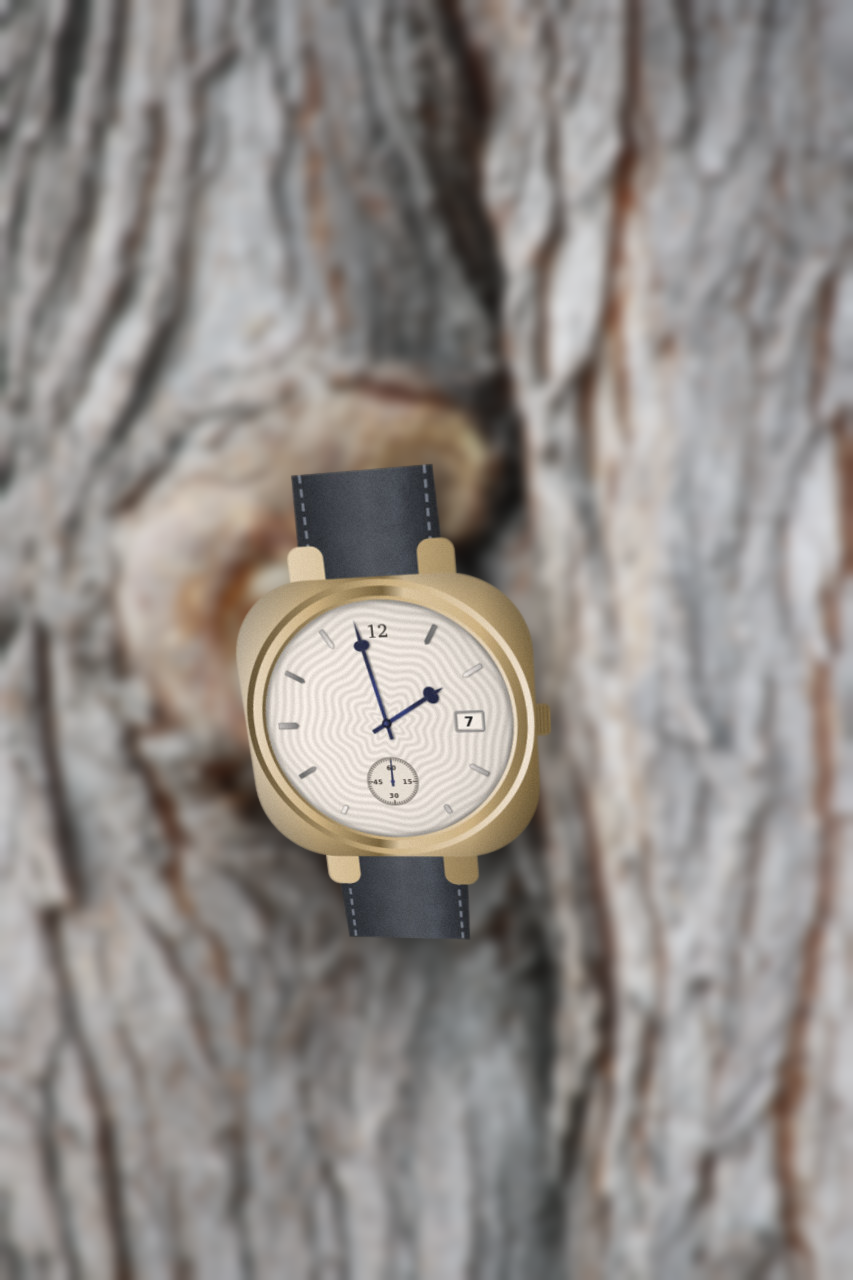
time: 1:58
